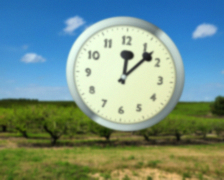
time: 12:07
